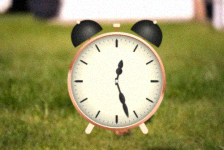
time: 12:27
